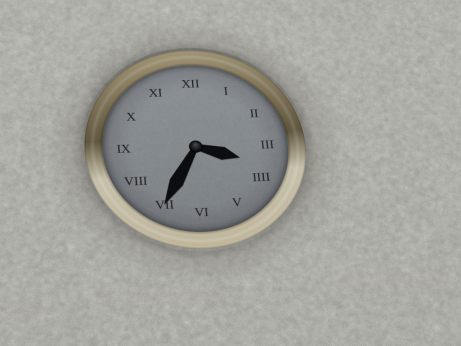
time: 3:35
